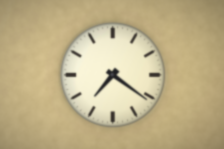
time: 7:21
